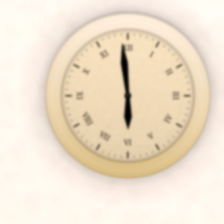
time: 5:59
